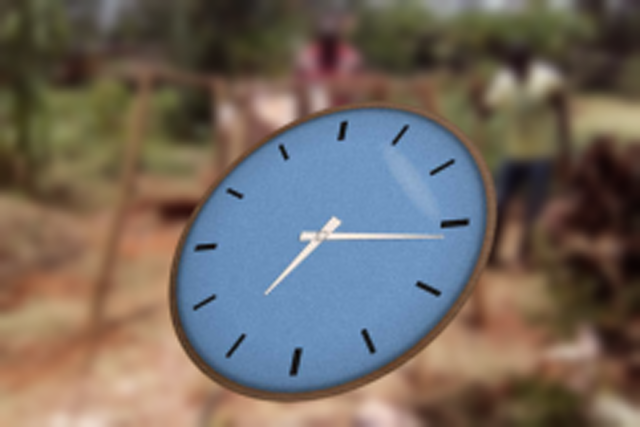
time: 7:16
